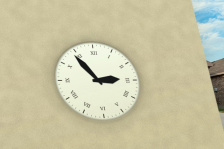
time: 2:54
